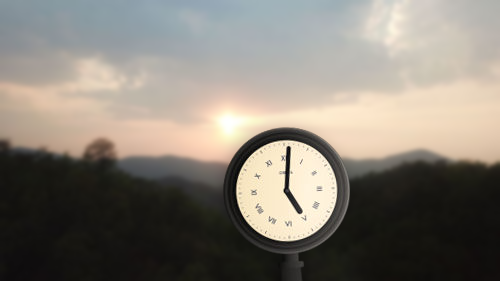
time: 5:01
